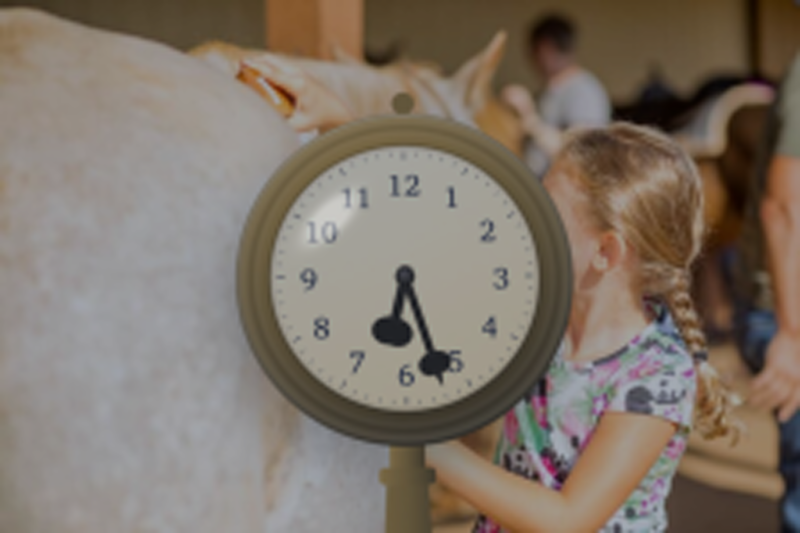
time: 6:27
